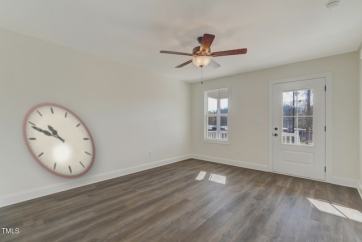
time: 10:49
